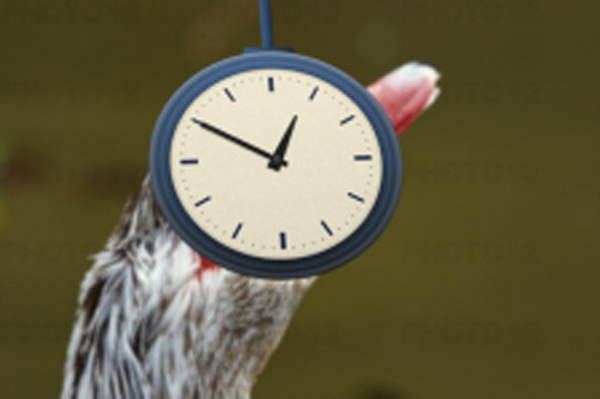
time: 12:50
